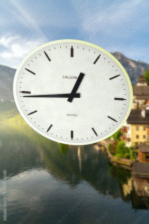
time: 12:44
